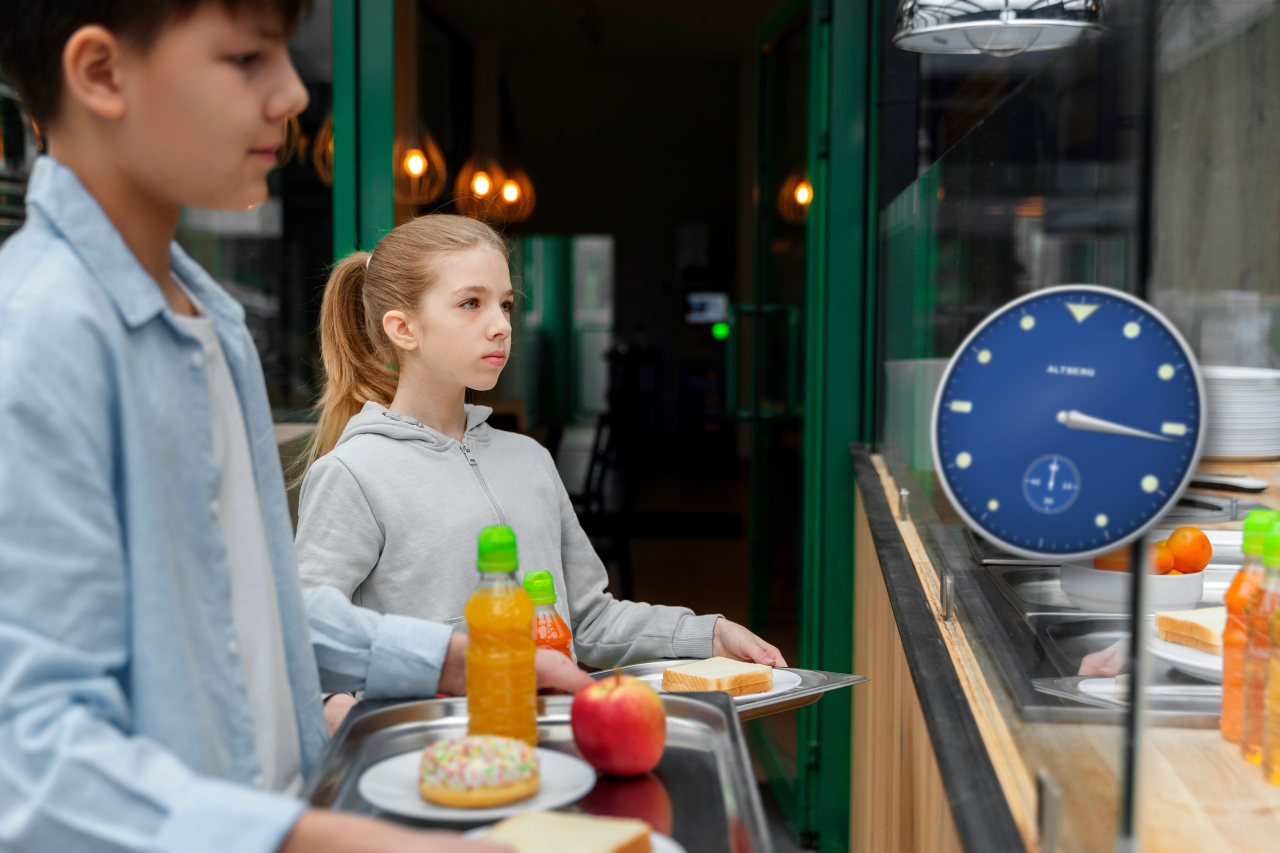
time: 3:16
